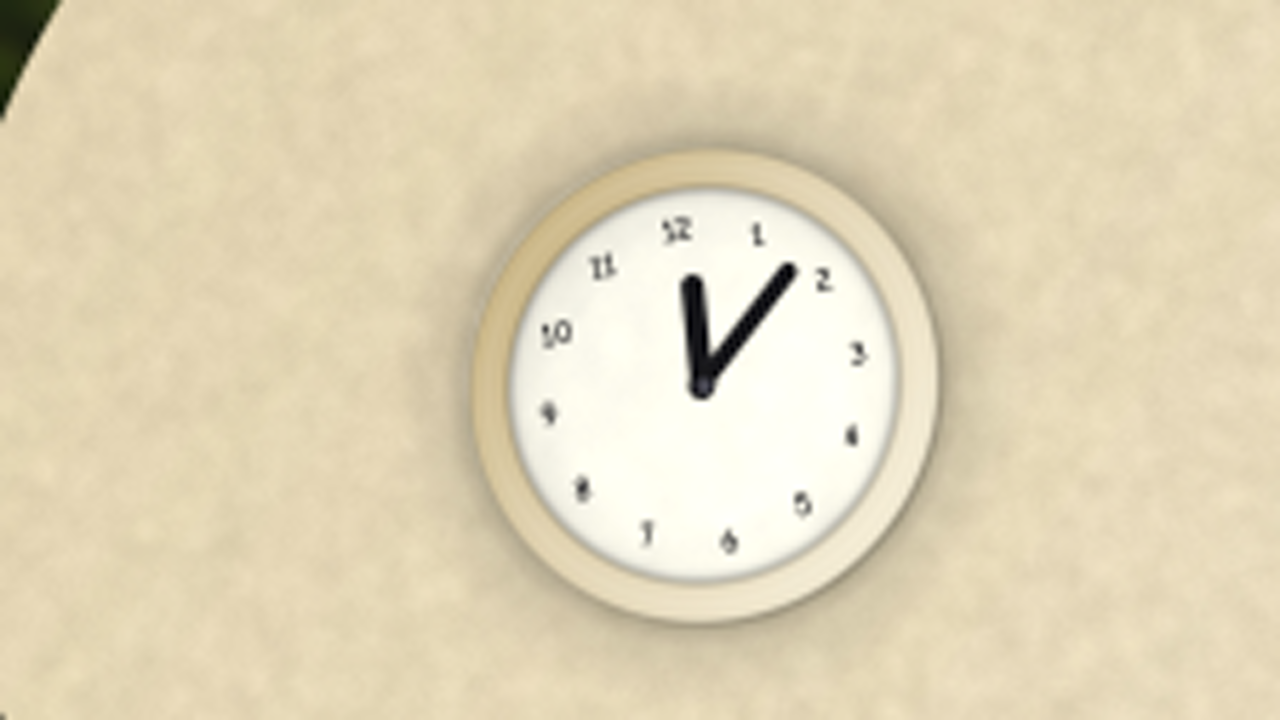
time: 12:08
